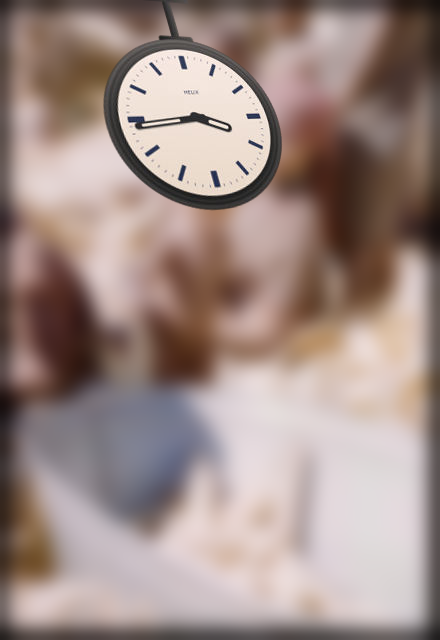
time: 3:44
